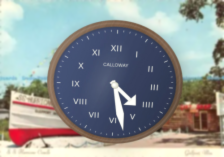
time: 4:28
